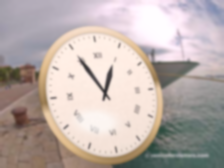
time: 12:55
